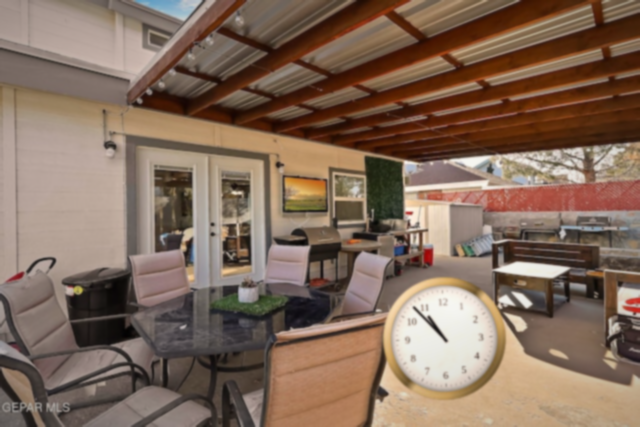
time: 10:53
